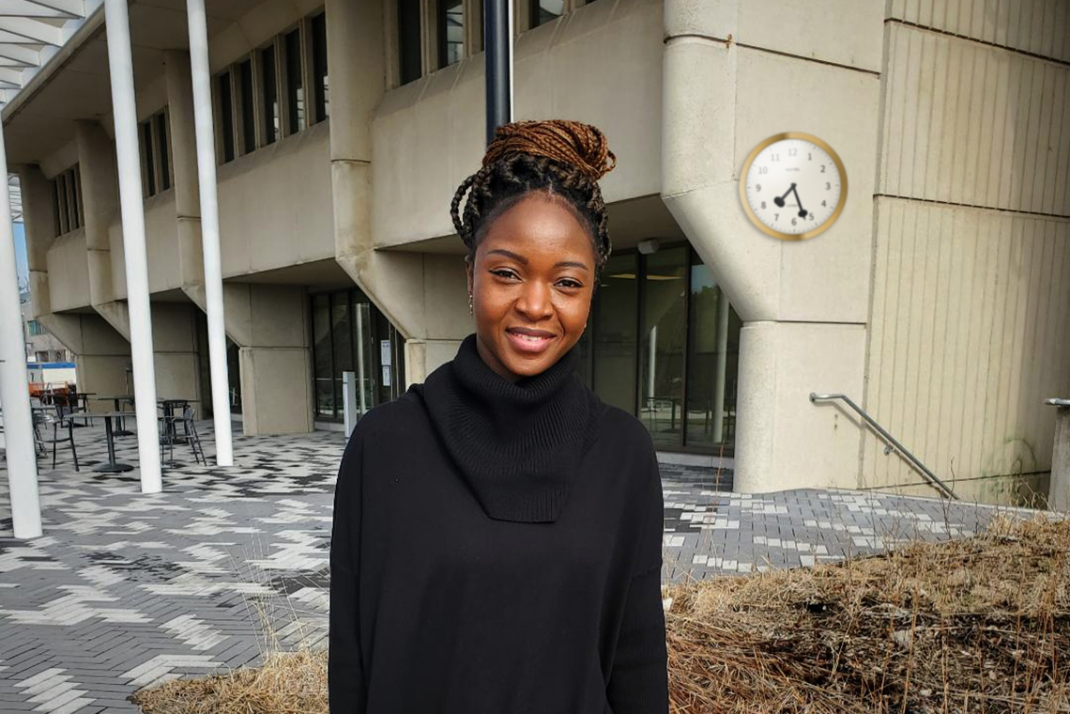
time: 7:27
